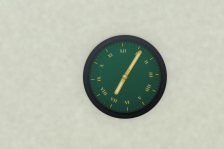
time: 7:06
